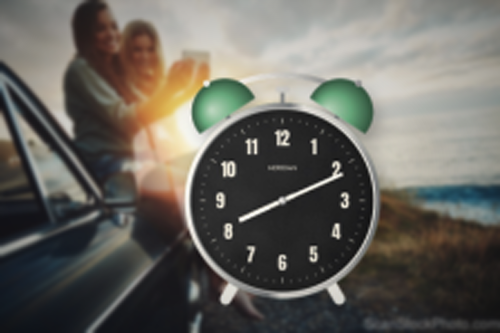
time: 8:11
